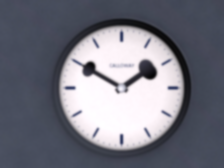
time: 1:50
